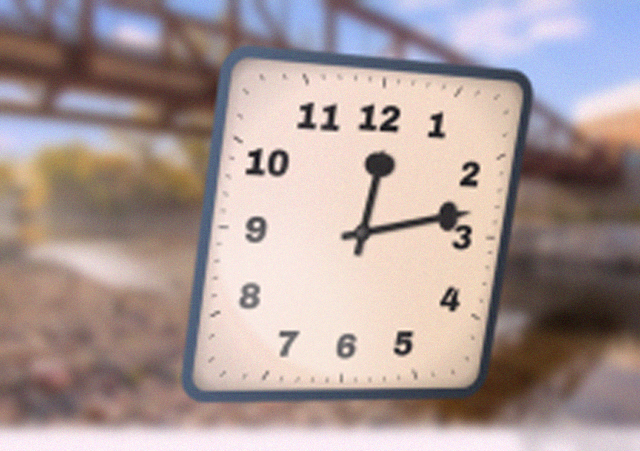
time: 12:13
